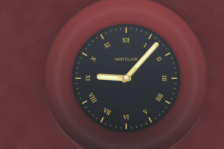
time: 9:07
